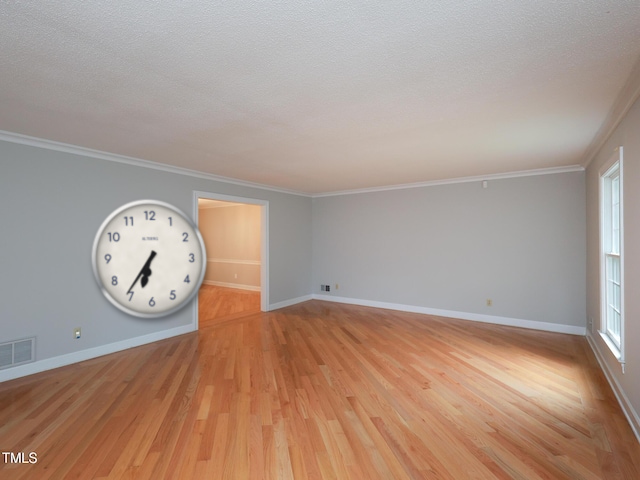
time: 6:36
